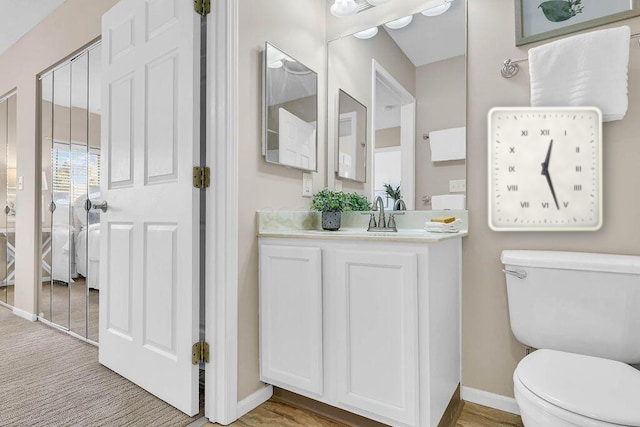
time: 12:27
